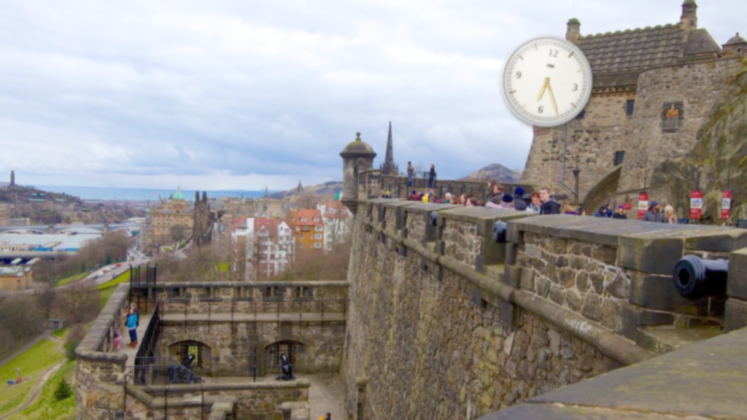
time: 6:25
